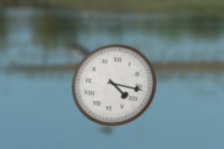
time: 4:16
